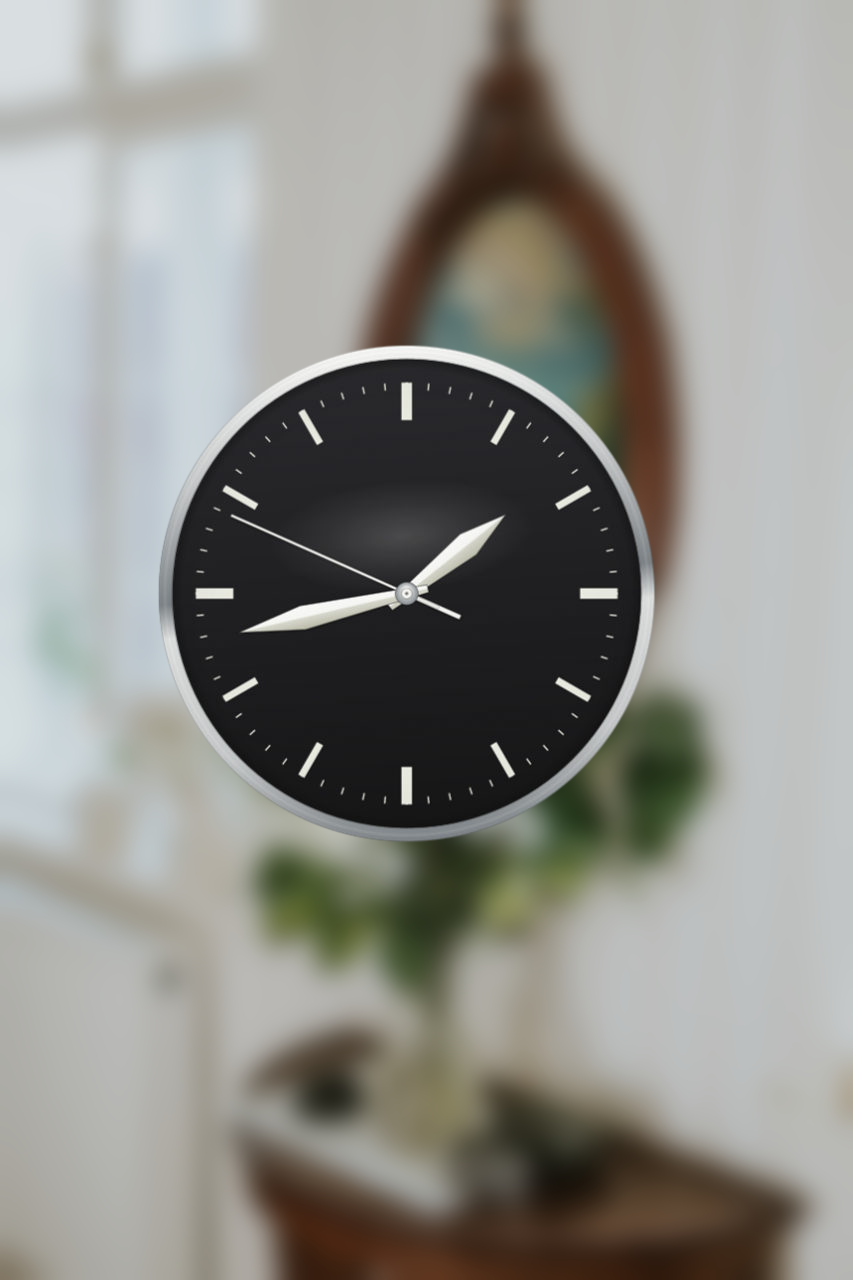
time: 1:42:49
